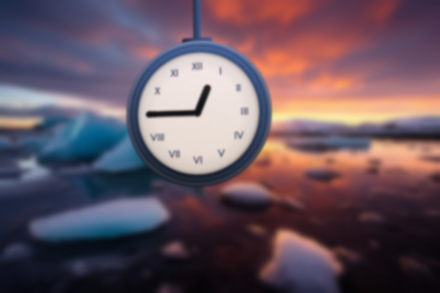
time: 12:45
